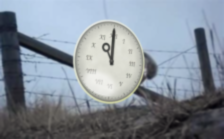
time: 11:00
